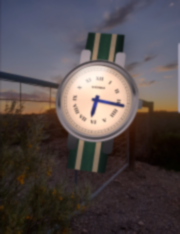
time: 6:16
